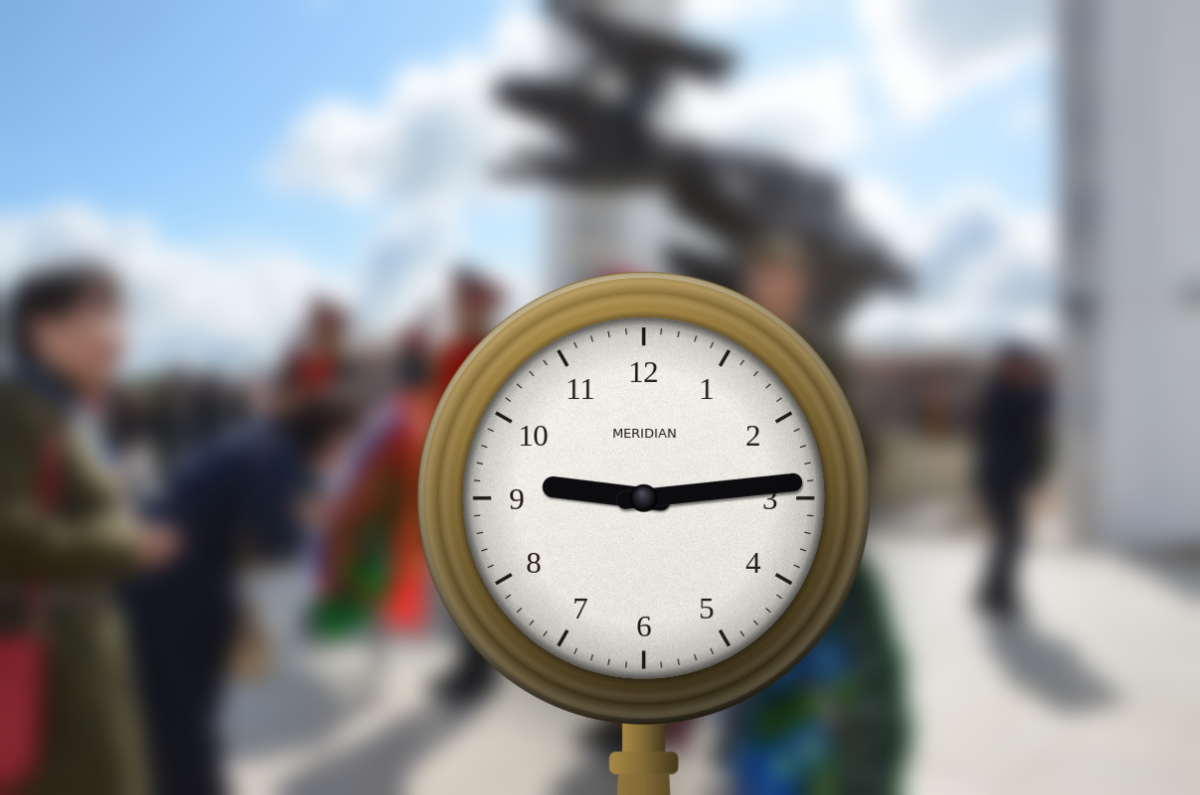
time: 9:14
